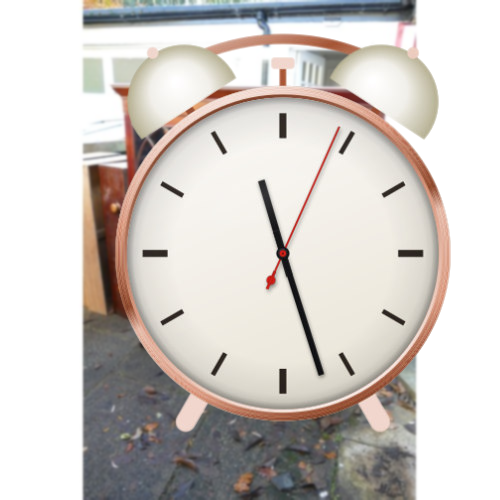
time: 11:27:04
